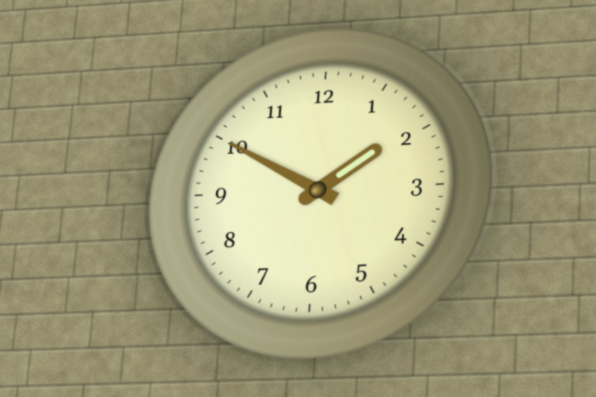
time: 1:50
